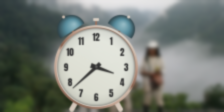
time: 3:38
